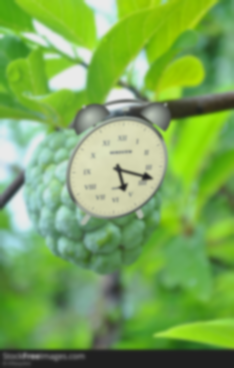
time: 5:18
